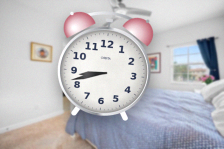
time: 8:42
